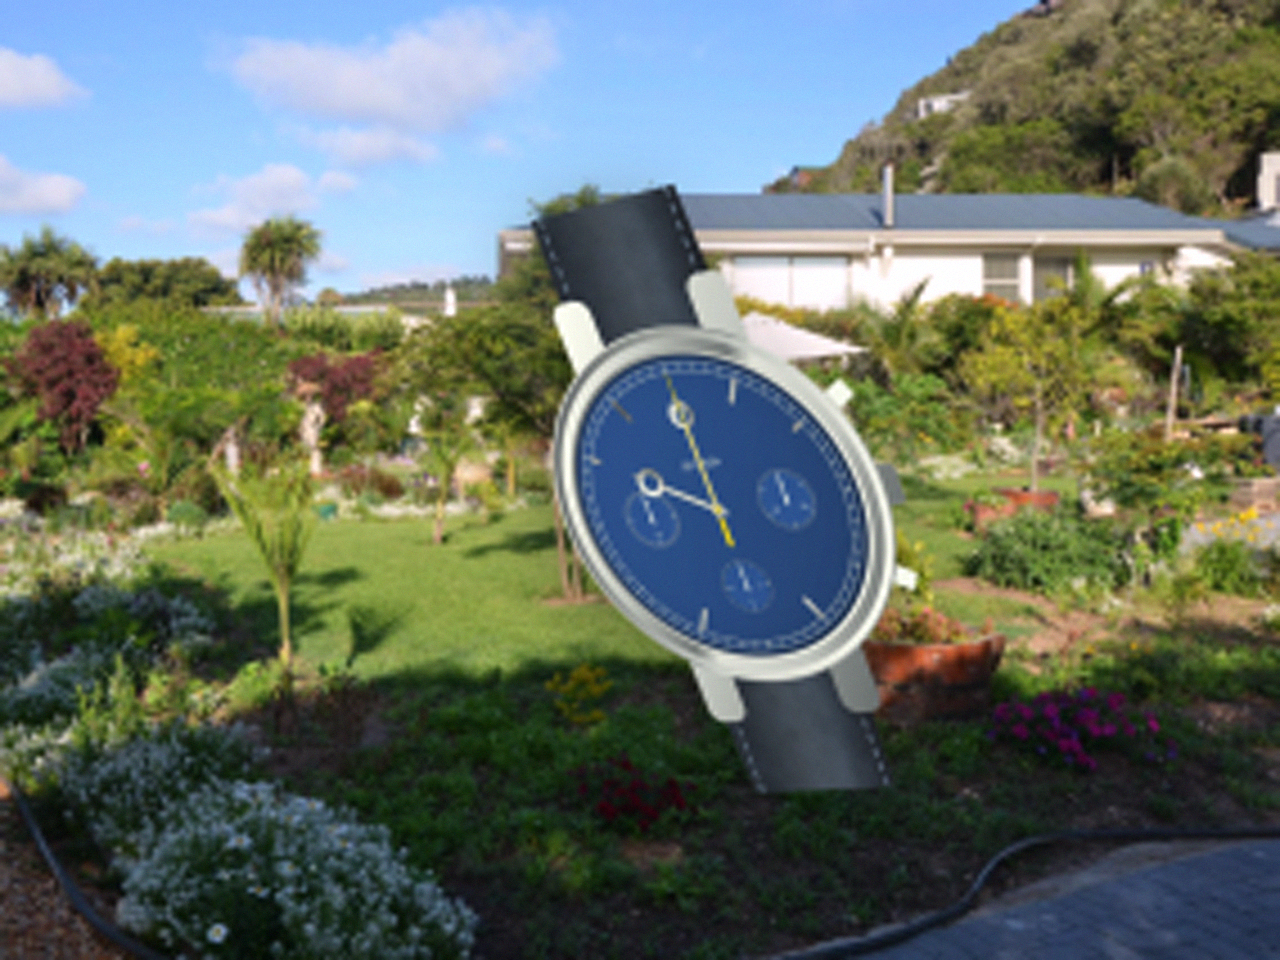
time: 10:00
